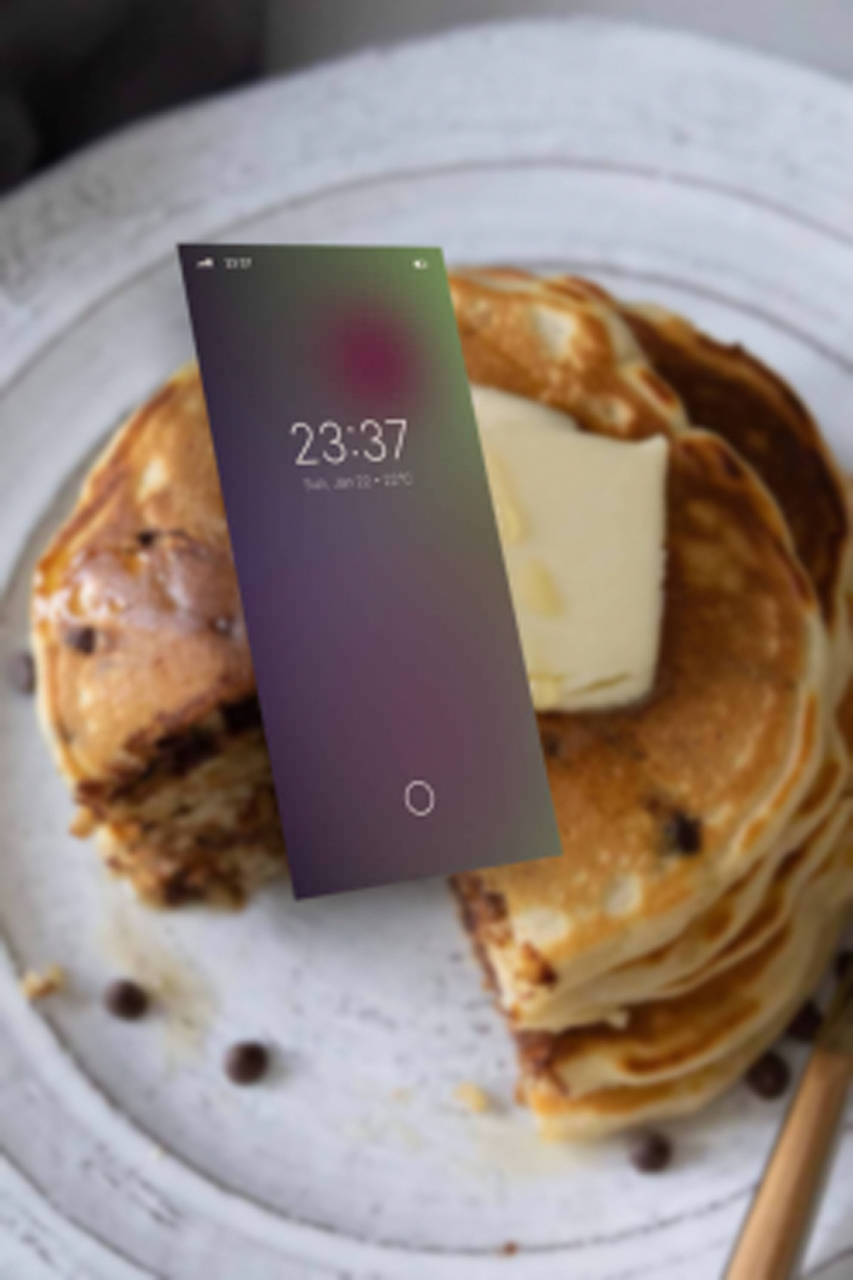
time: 23:37
